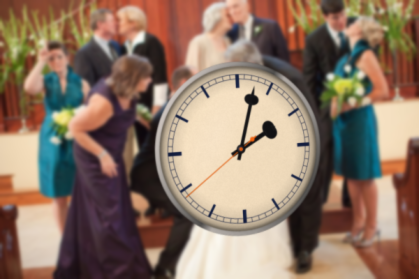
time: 2:02:39
